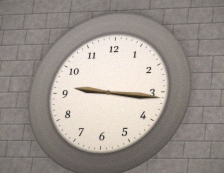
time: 9:16
